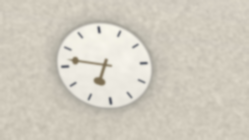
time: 6:47
